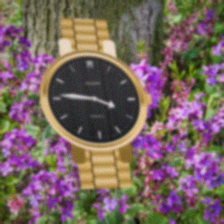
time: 3:46
